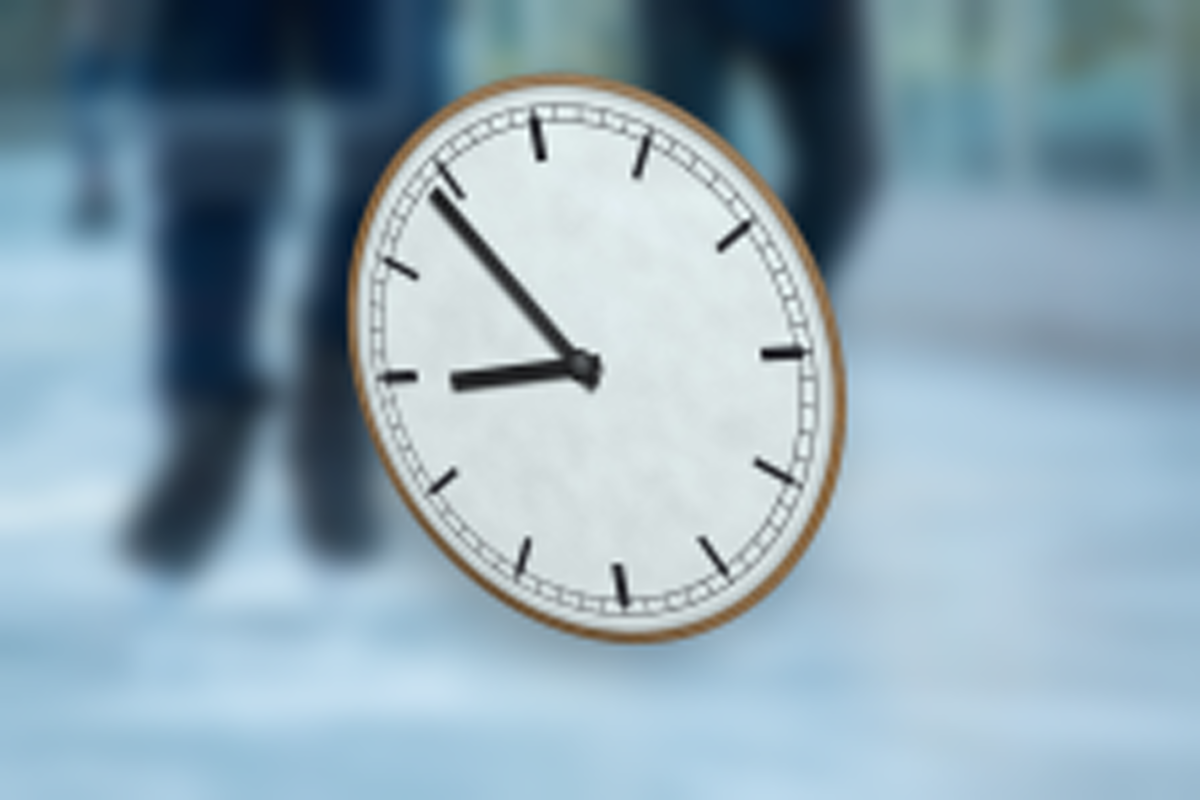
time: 8:54
